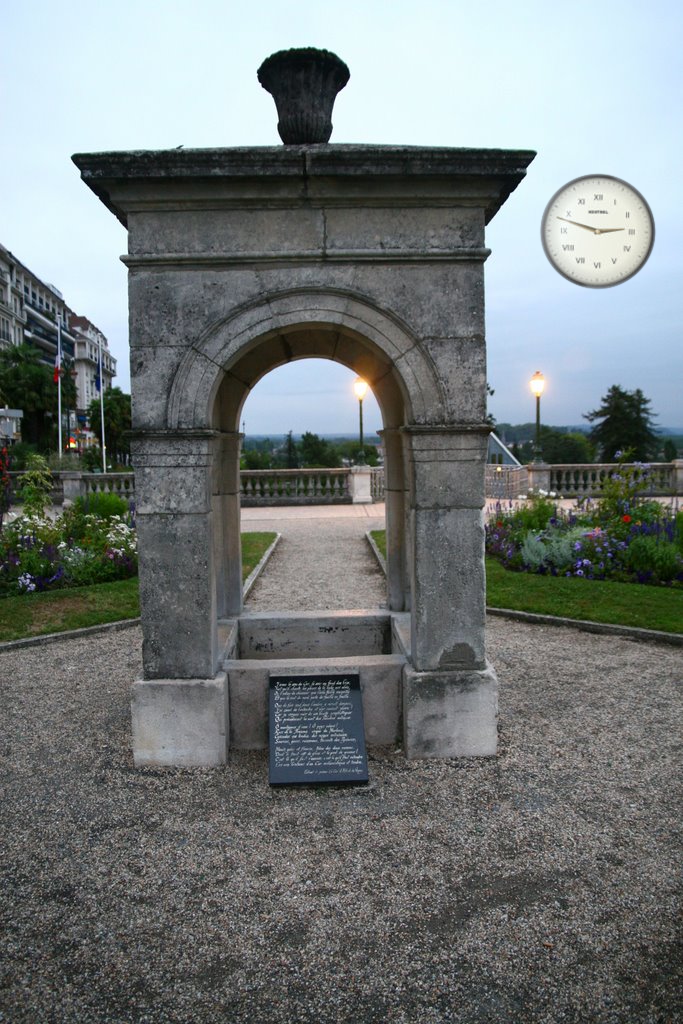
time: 2:48
